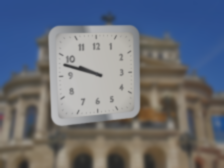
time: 9:48
